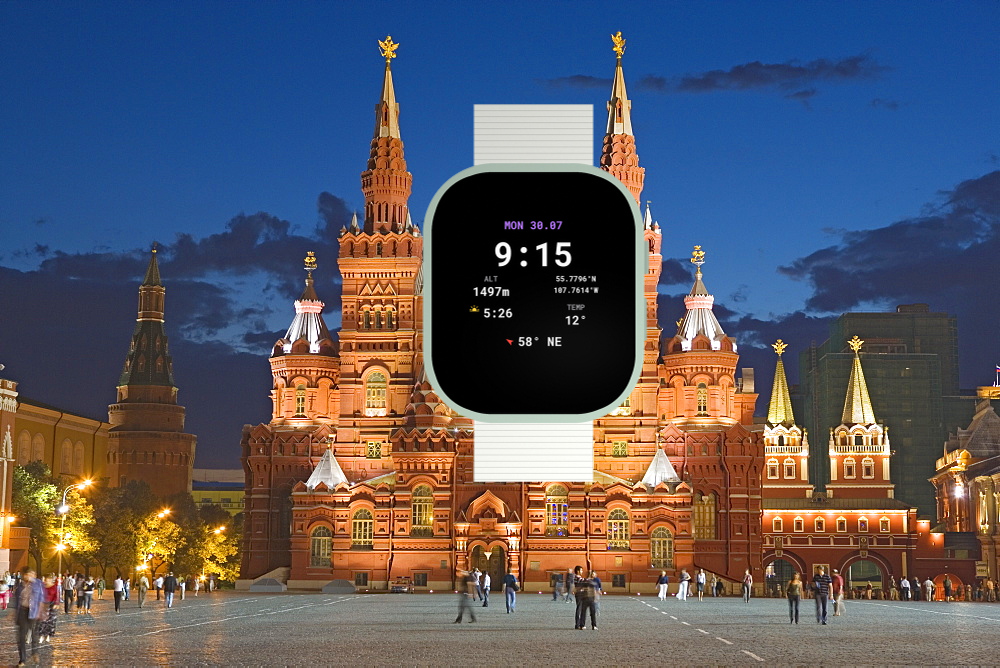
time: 9:15
